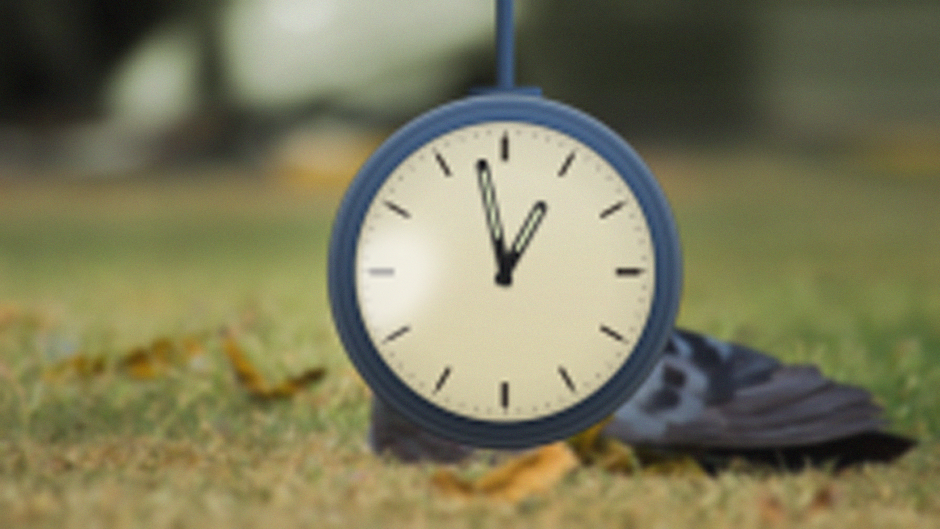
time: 12:58
